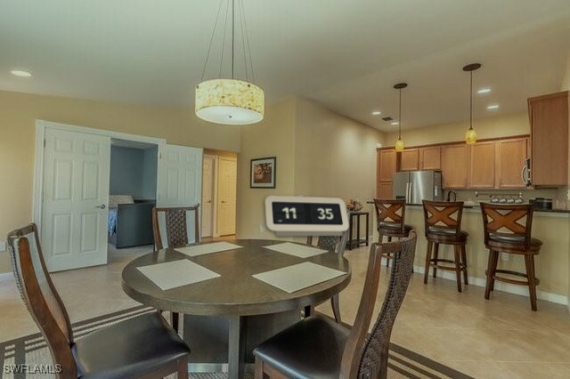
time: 11:35
